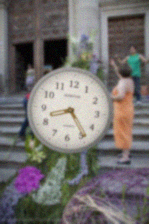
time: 8:24
